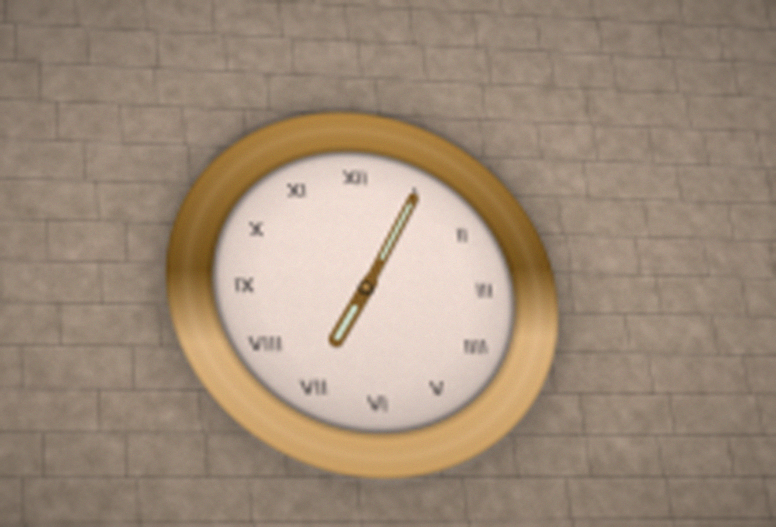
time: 7:05
